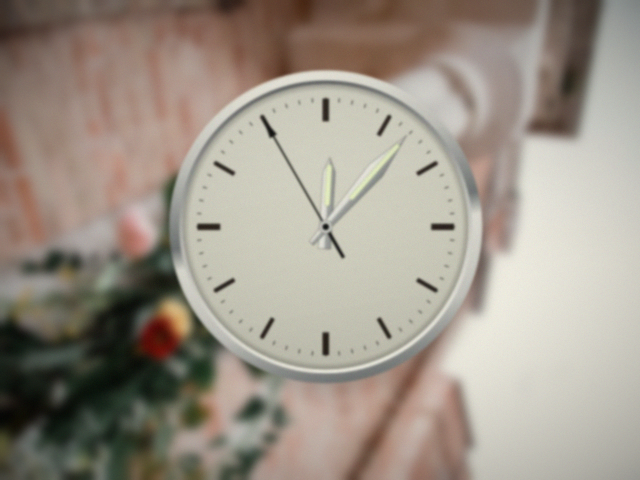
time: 12:06:55
